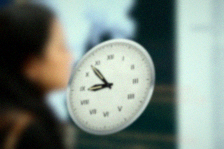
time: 8:53
